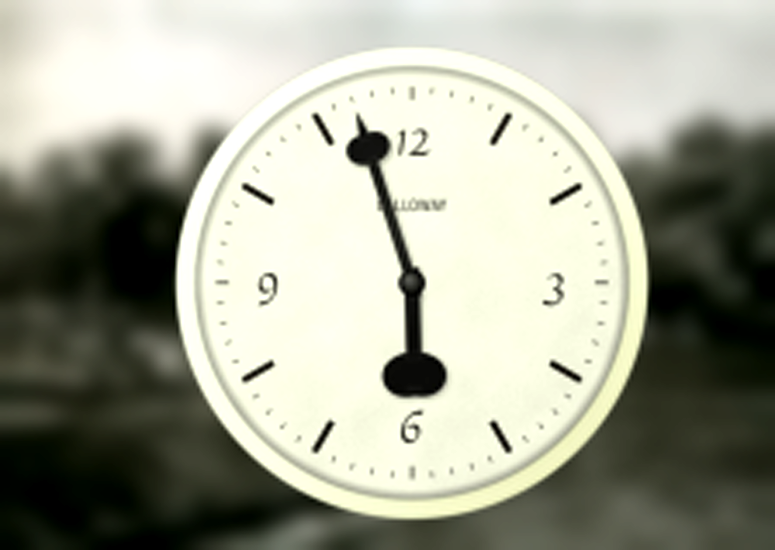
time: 5:57
